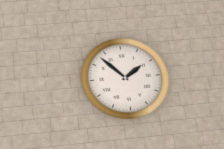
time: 1:53
